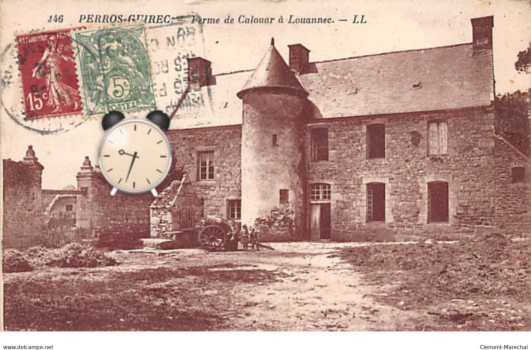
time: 9:33
